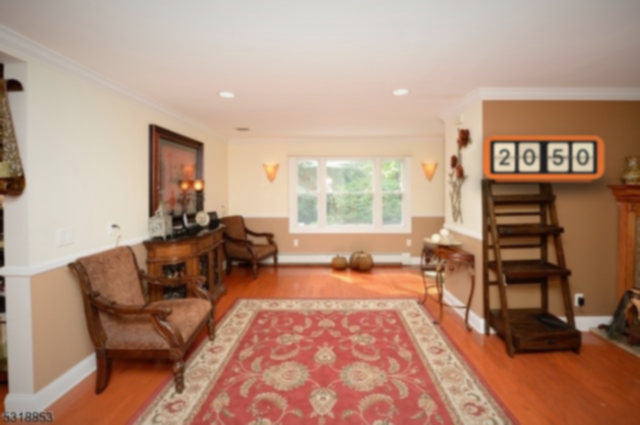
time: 20:50
